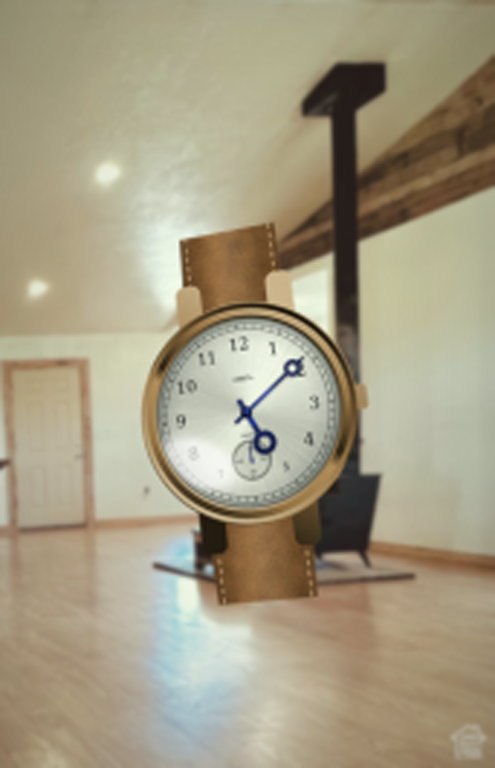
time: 5:09
